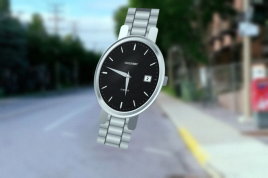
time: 5:47
